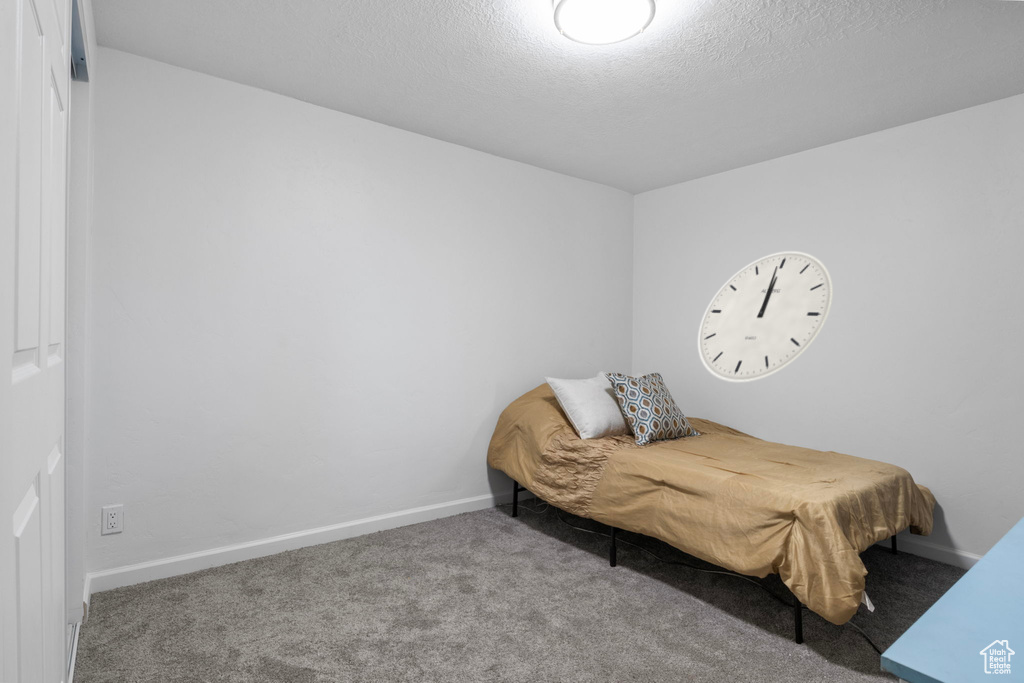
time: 11:59
